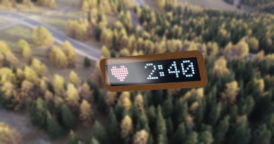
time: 2:40
